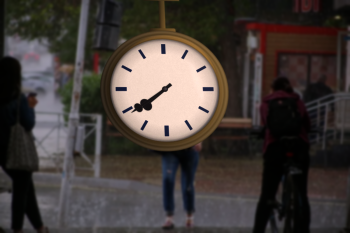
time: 7:39
